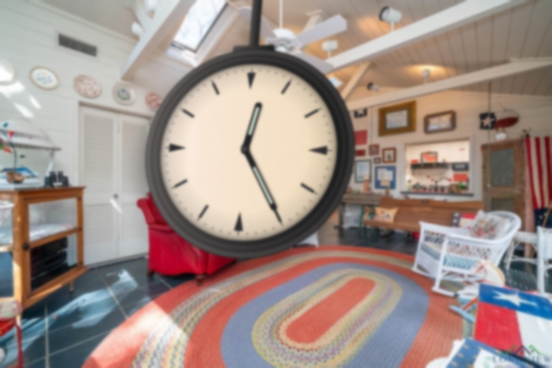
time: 12:25
